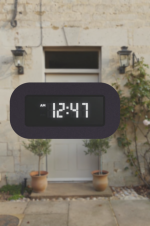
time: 12:47
